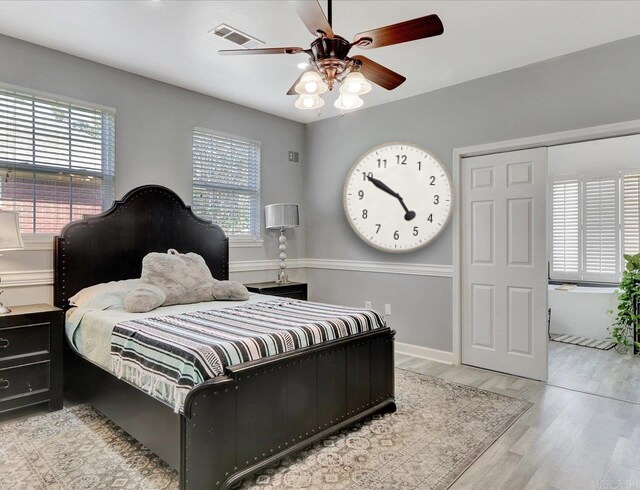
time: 4:50
